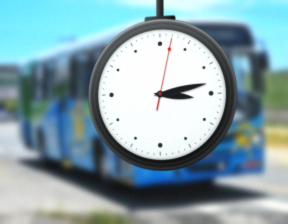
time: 3:13:02
